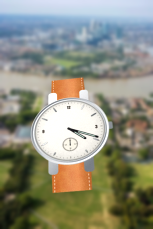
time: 4:19
